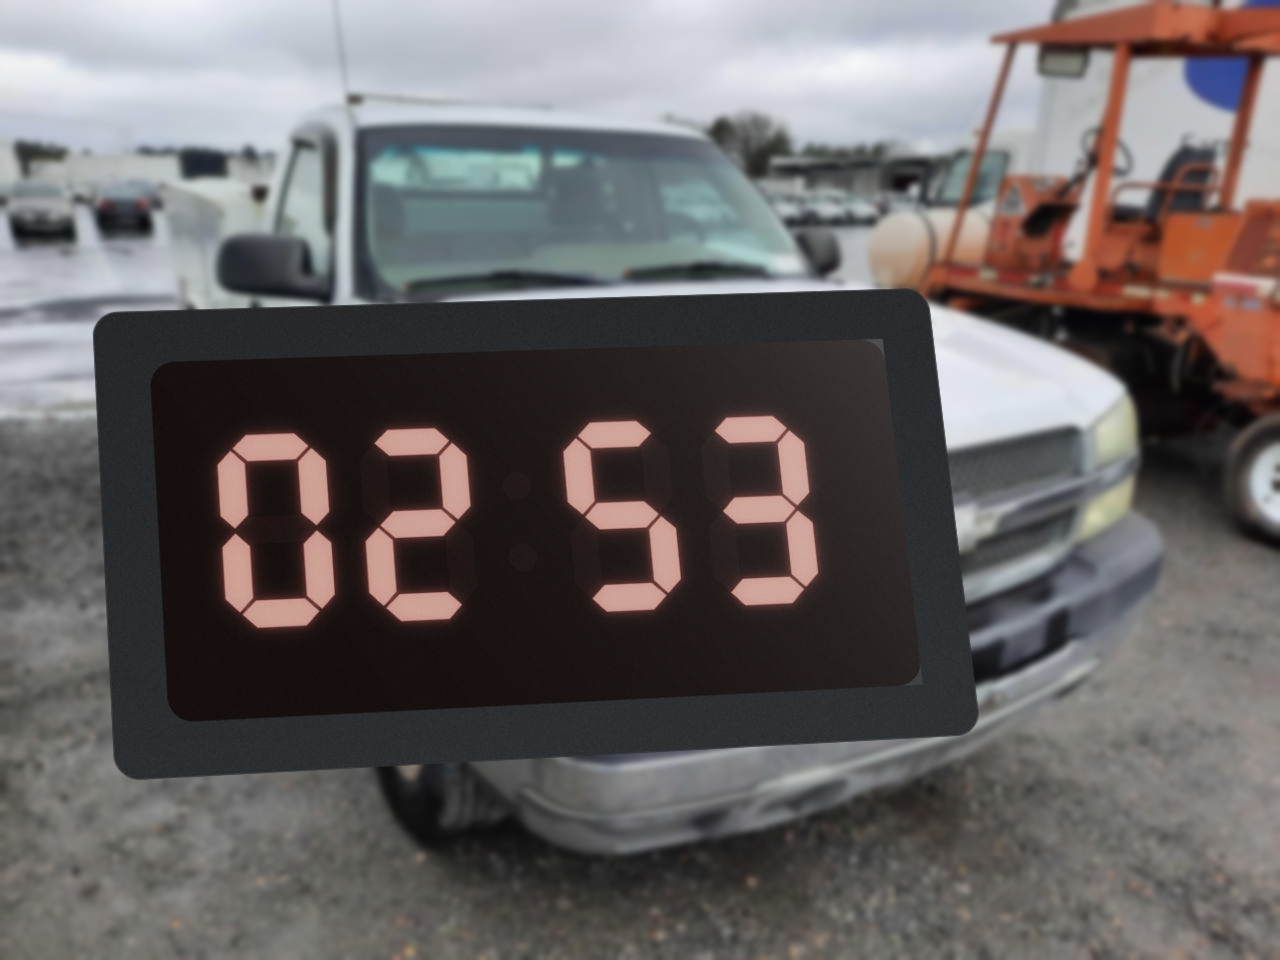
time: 2:53
